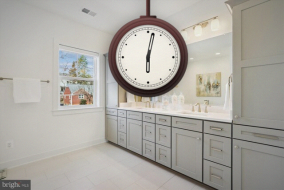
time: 6:02
